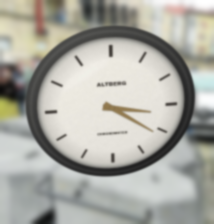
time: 3:21
